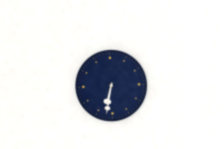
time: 6:32
